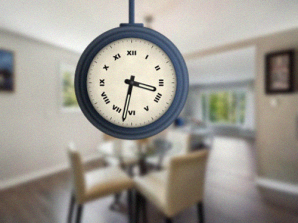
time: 3:32
